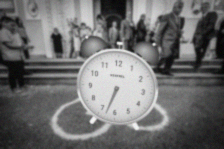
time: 6:33
